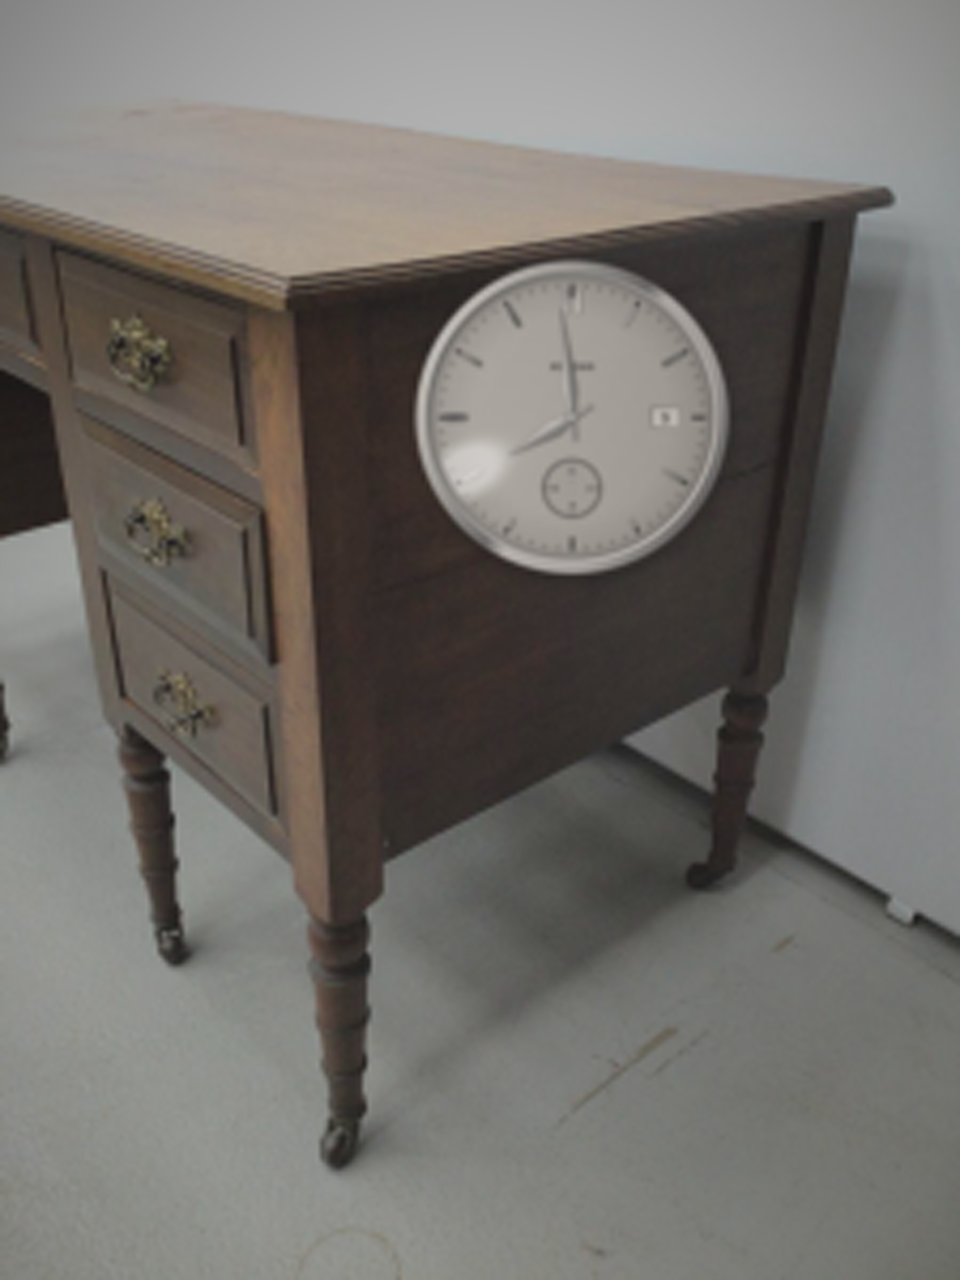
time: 7:59
